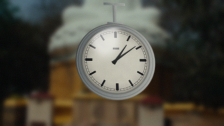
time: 1:09
